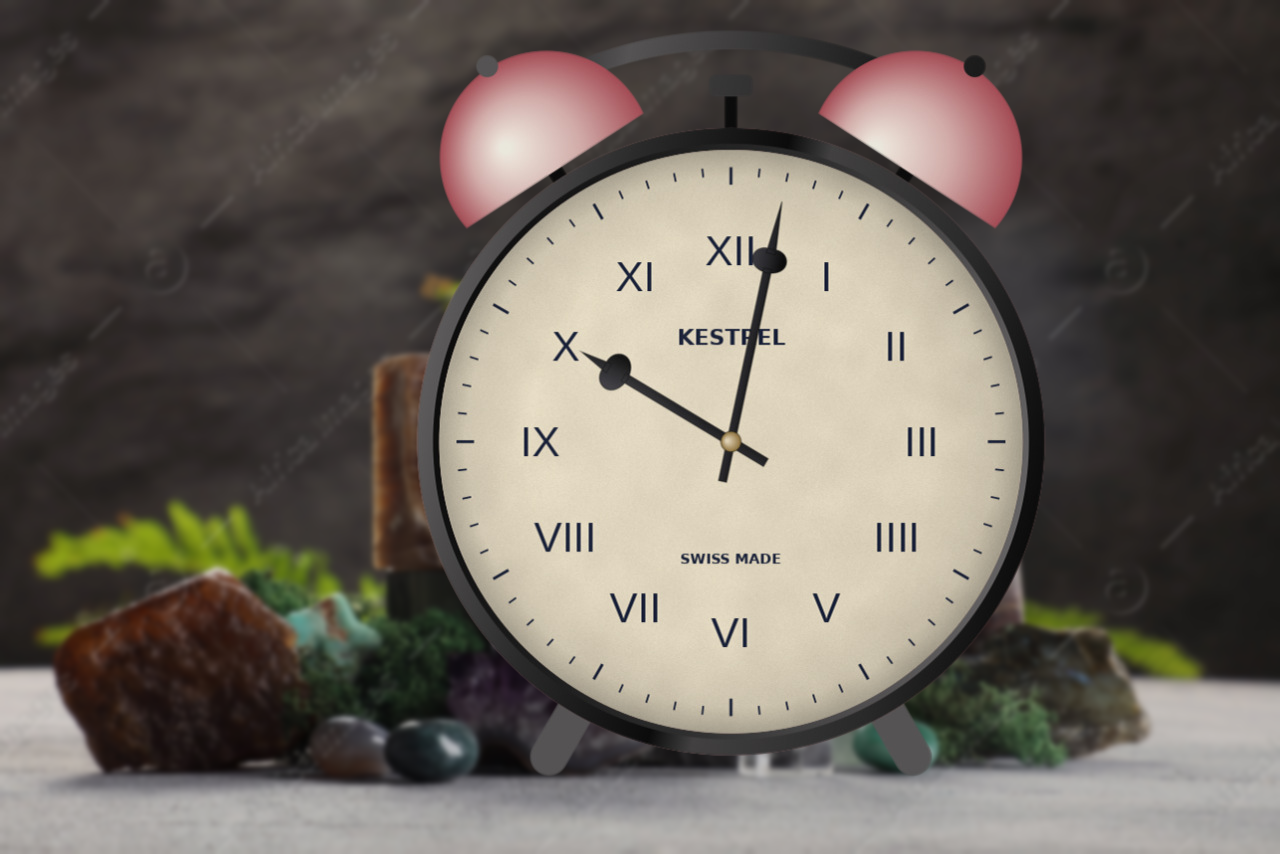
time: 10:02
